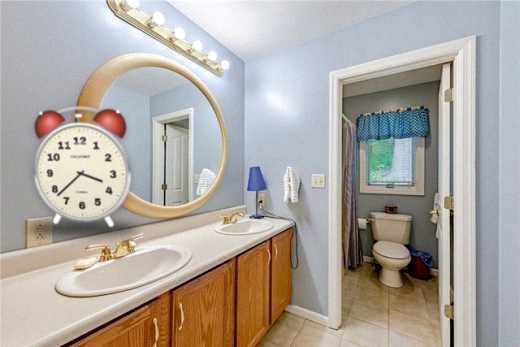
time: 3:38
